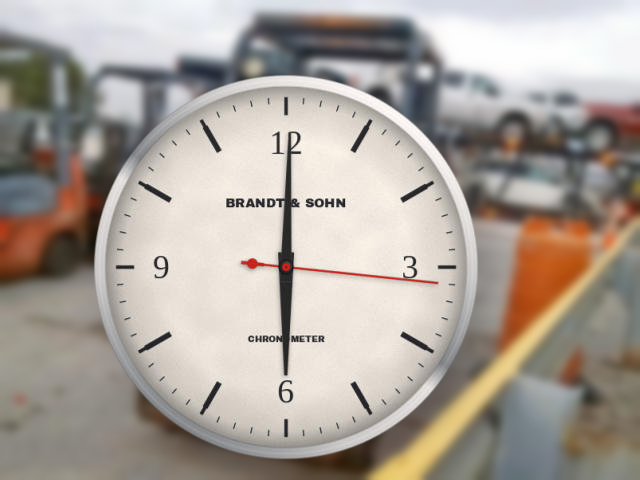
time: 6:00:16
